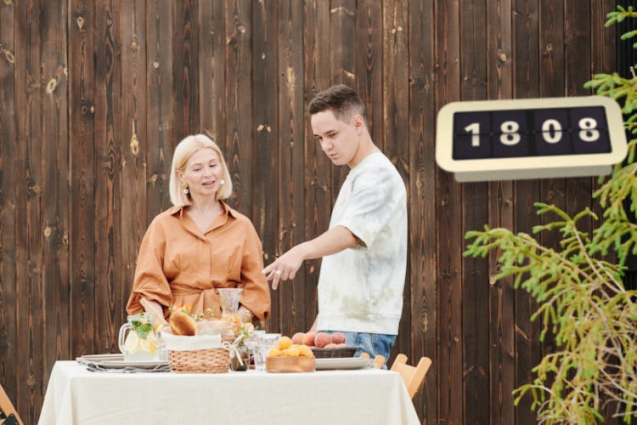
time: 18:08
